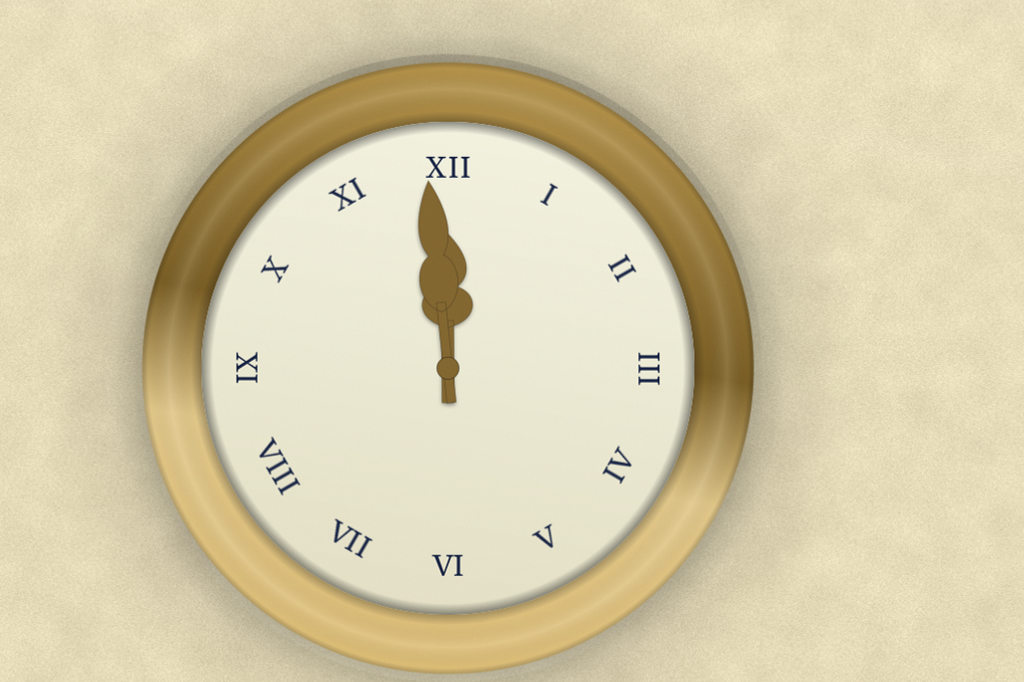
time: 11:59
